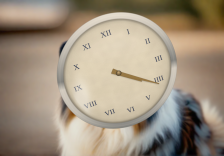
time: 4:21
